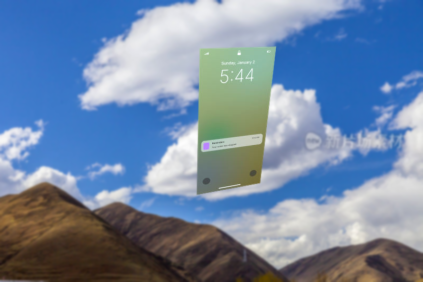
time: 5:44
